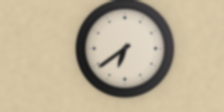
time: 6:39
